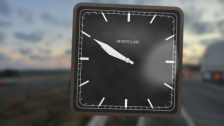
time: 9:50
